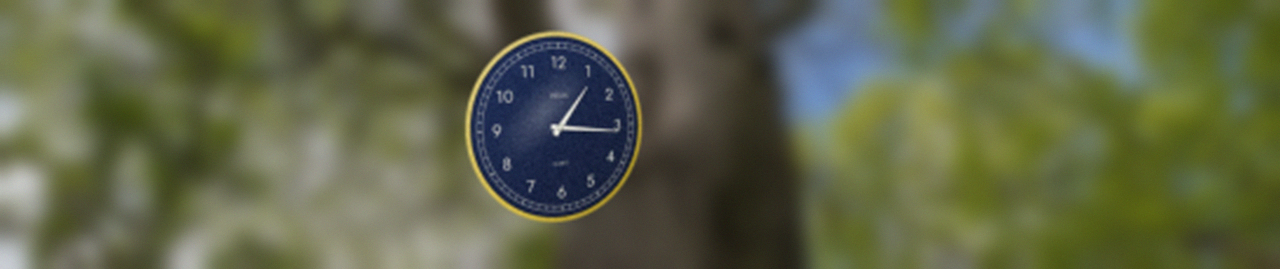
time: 1:16
